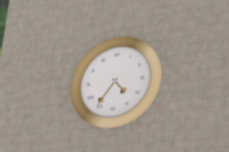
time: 4:36
